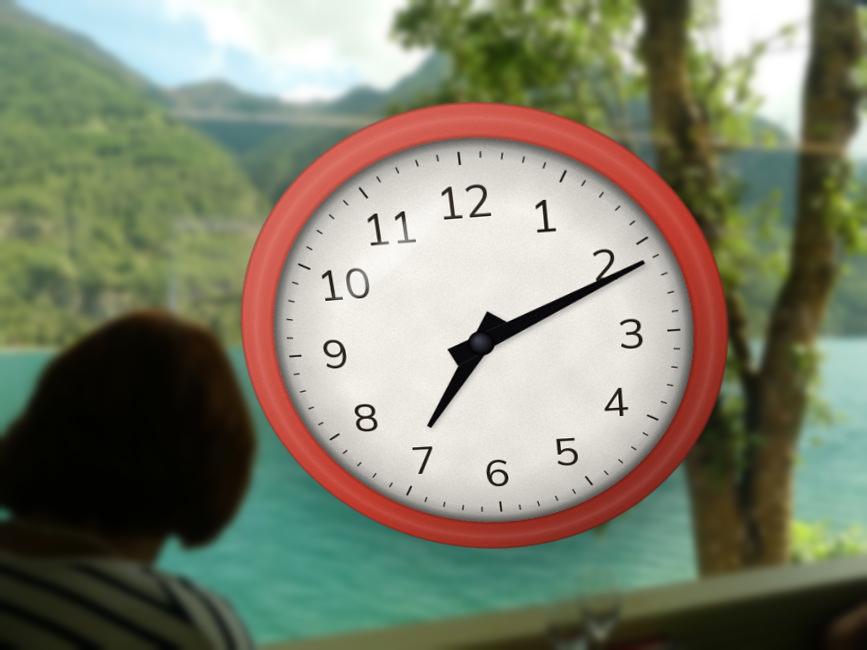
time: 7:11
